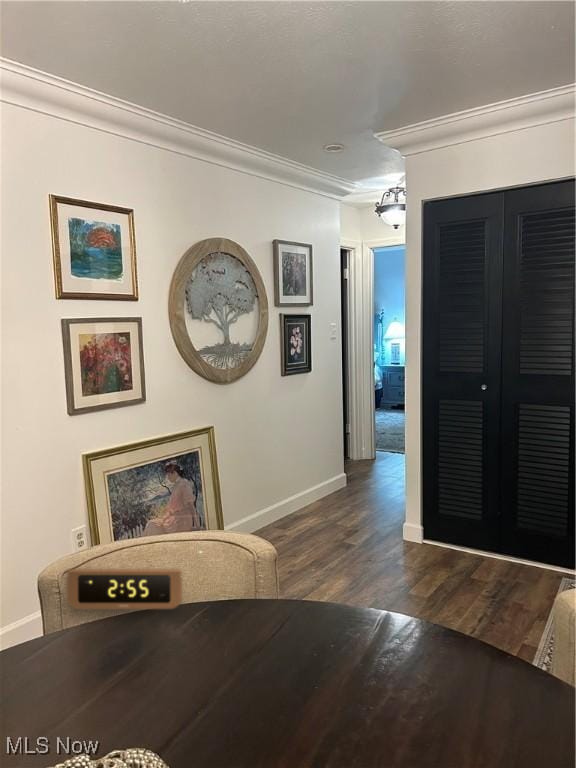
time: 2:55
